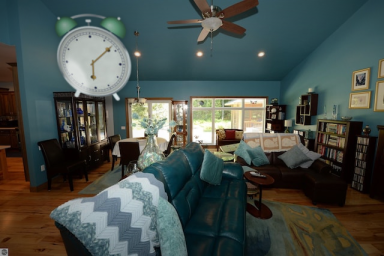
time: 6:08
